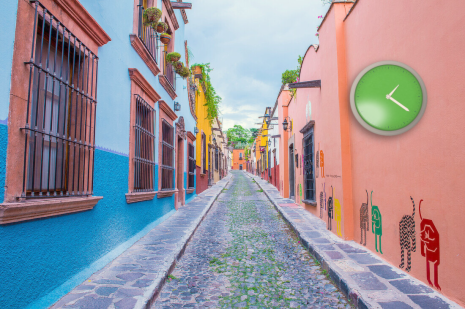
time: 1:21
